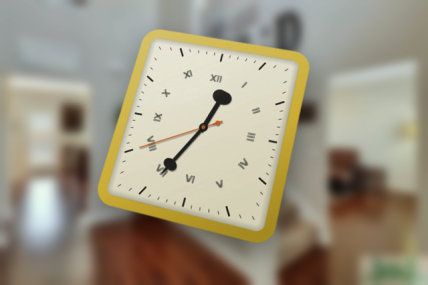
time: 12:34:40
